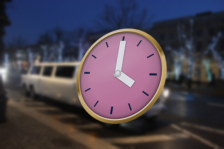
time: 4:00
